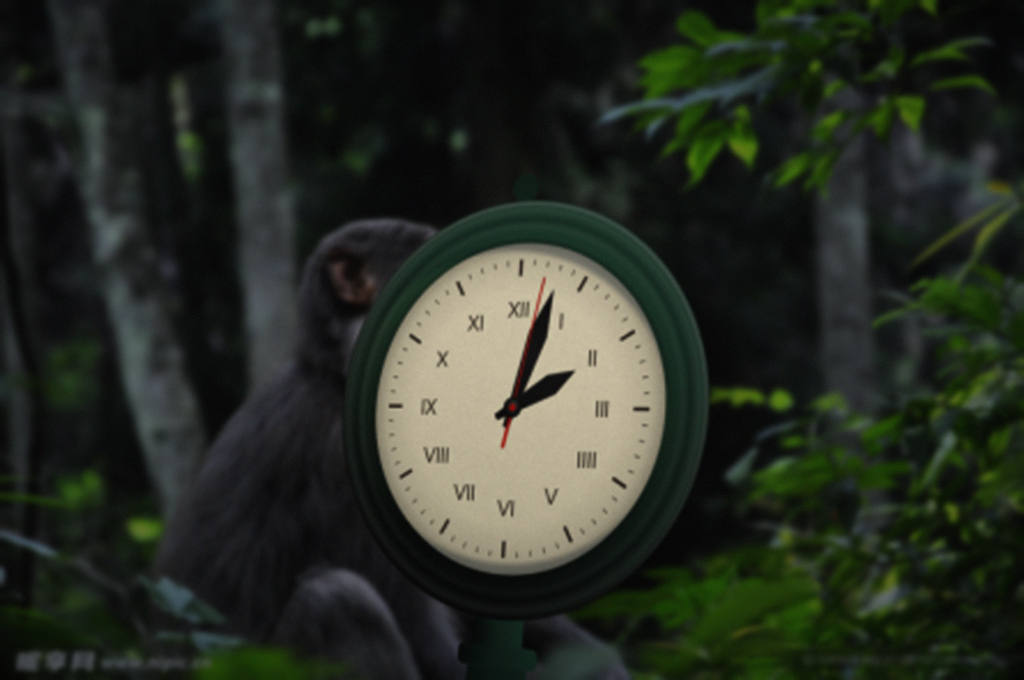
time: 2:03:02
